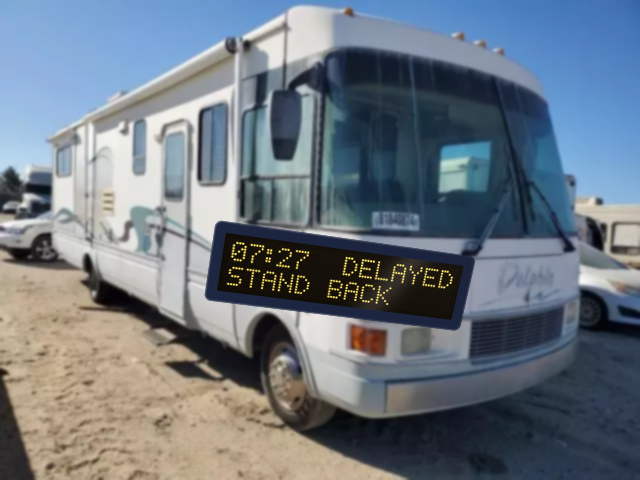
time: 7:27
